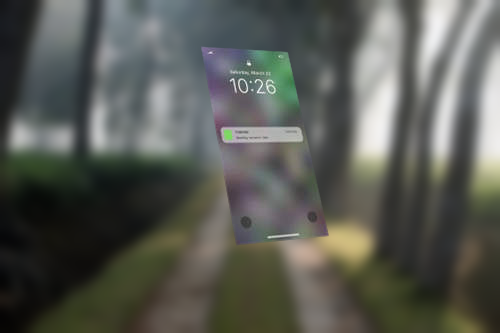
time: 10:26
